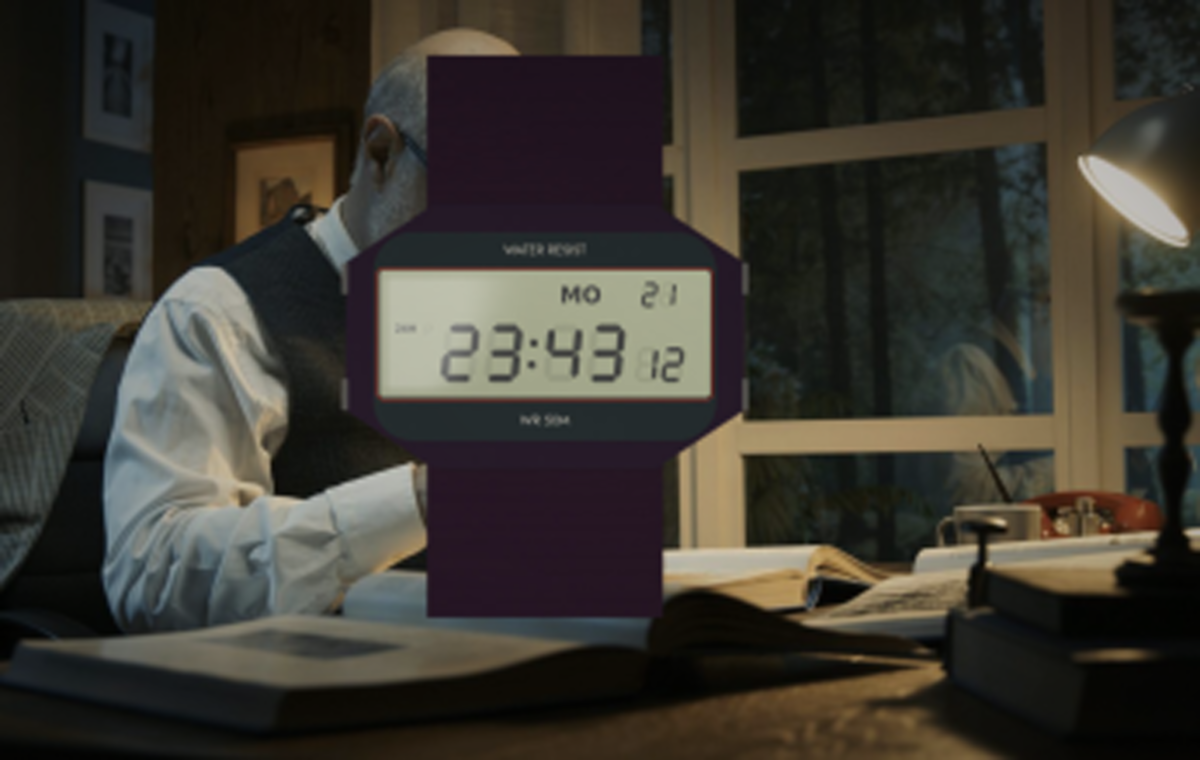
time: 23:43:12
